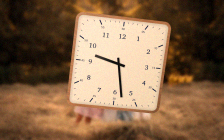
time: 9:28
